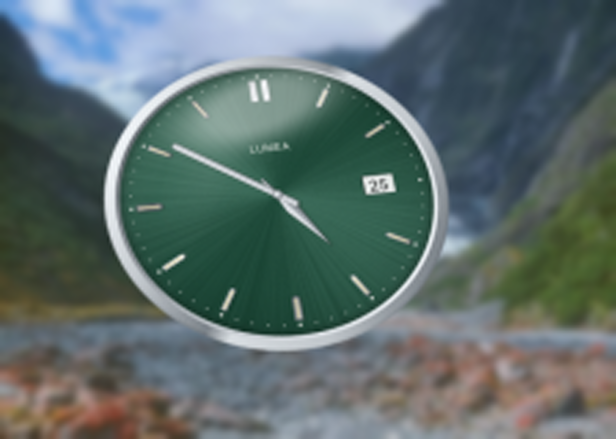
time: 4:51
